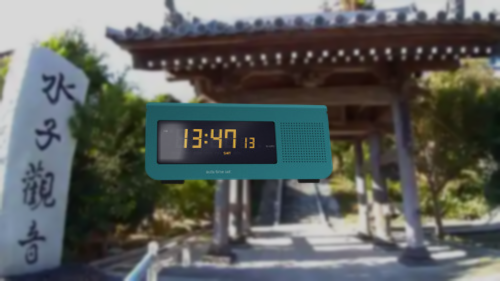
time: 13:47:13
